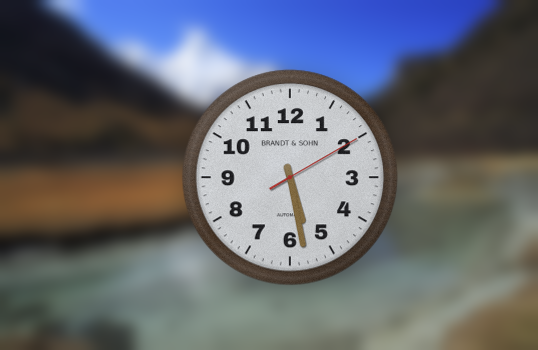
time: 5:28:10
